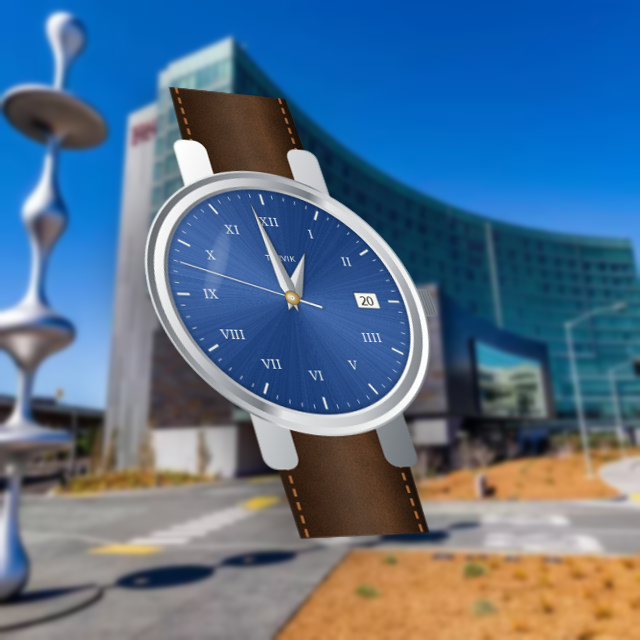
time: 12:58:48
